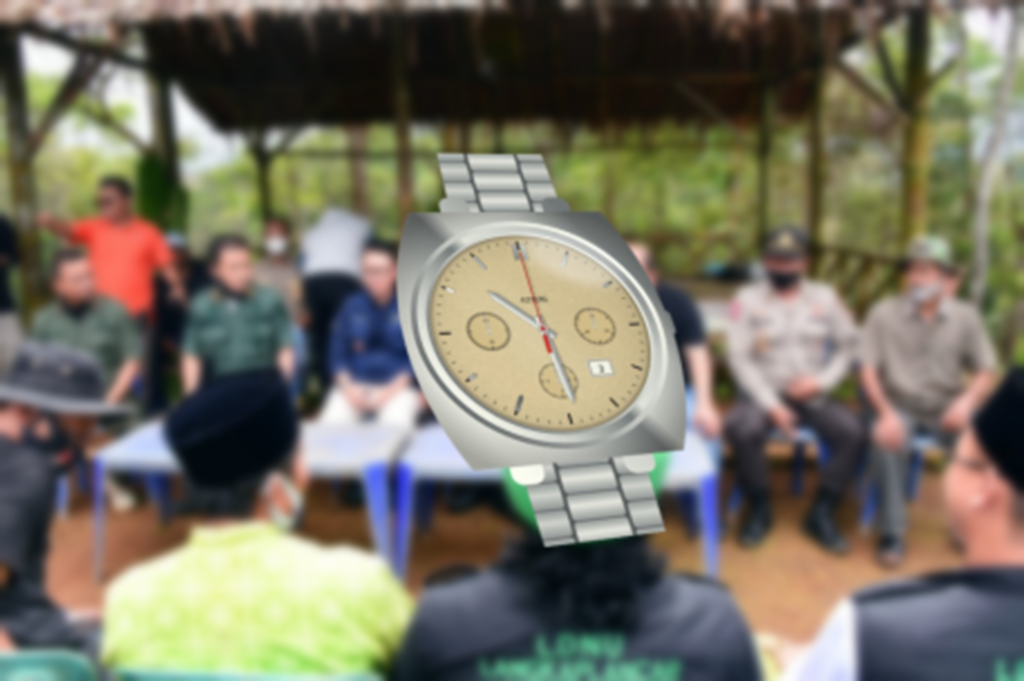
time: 10:29
